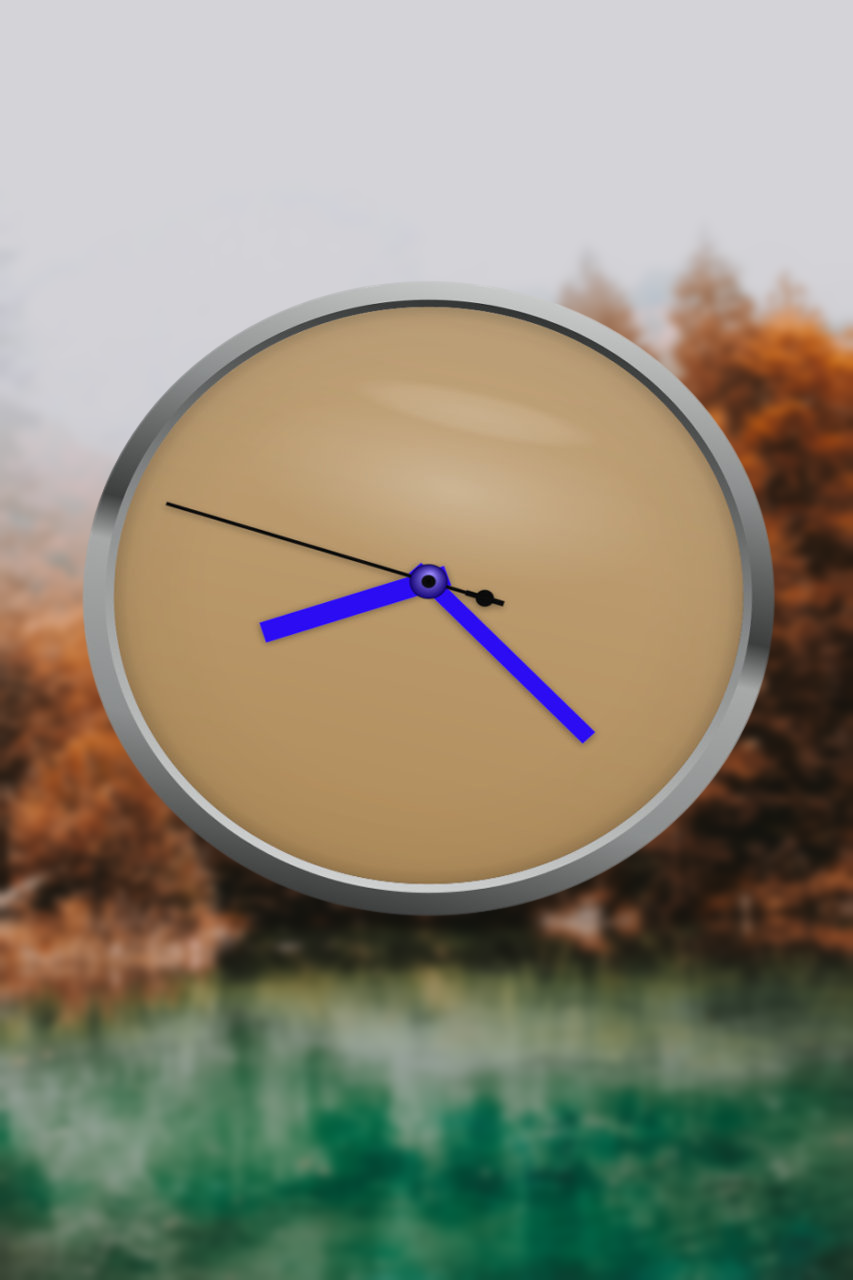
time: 8:22:48
